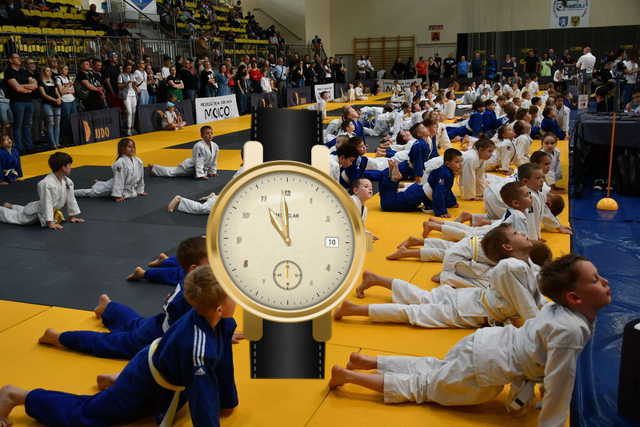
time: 10:59
